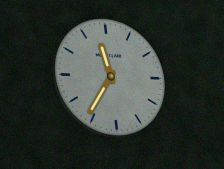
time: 11:36
